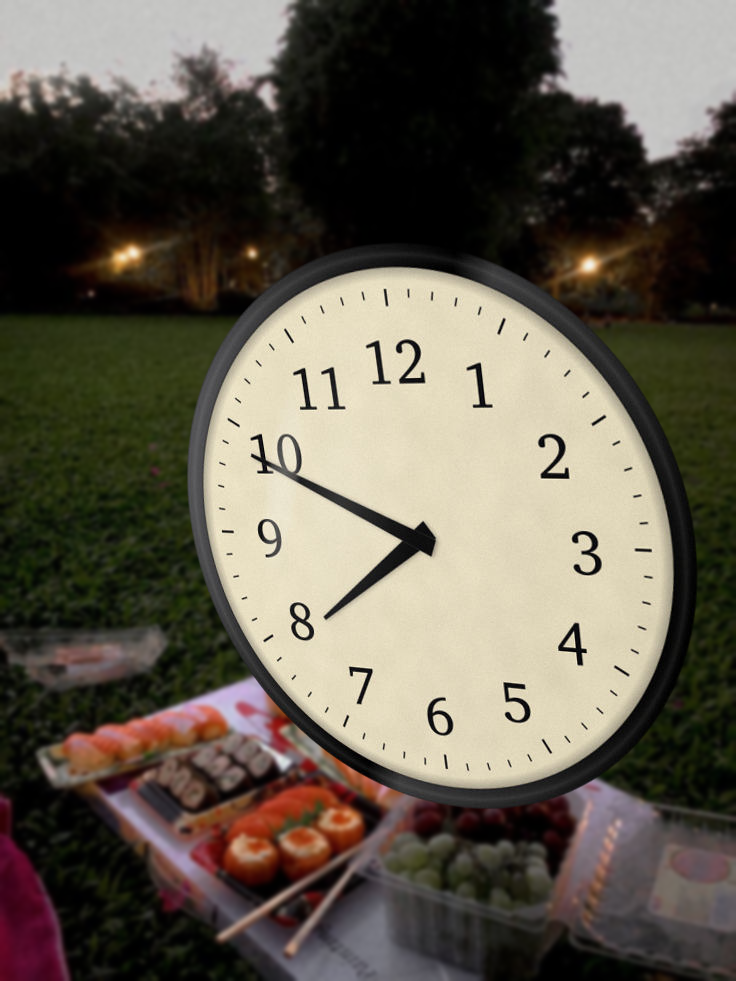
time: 7:49
